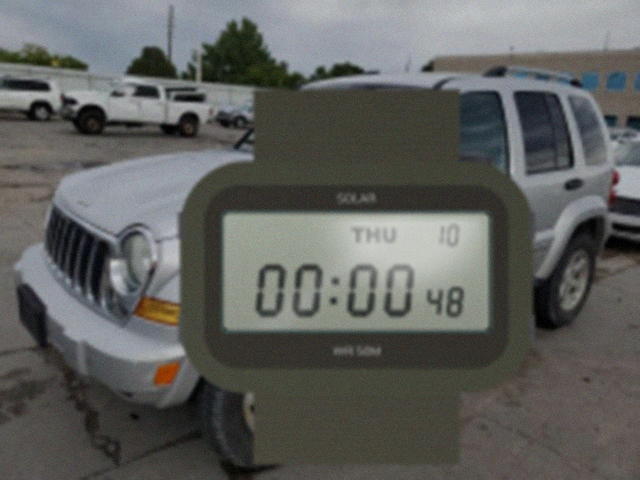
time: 0:00:48
